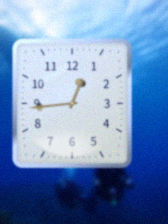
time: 12:44
